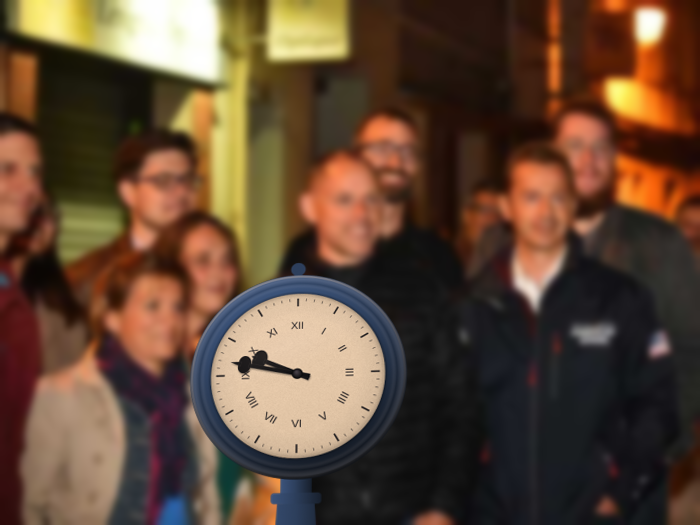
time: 9:47
